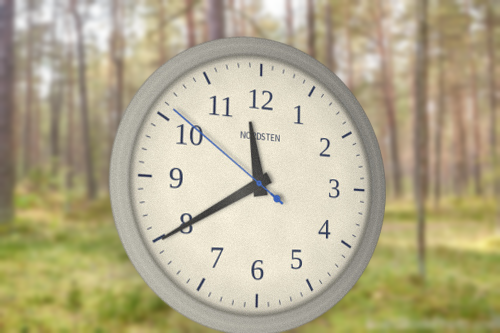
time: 11:39:51
